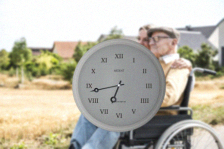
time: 6:43
